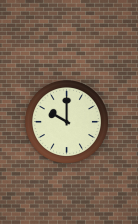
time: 10:00
